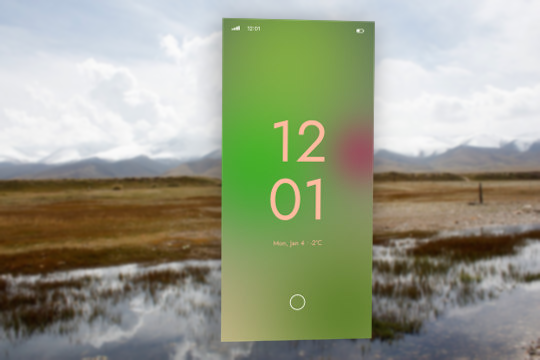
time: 12:01
